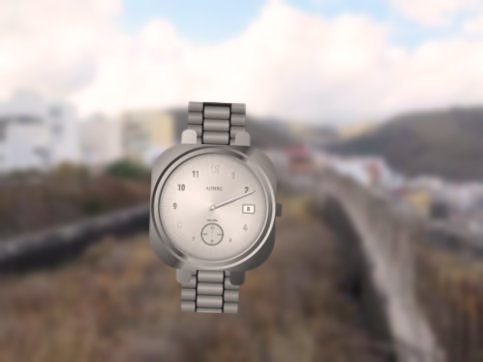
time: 2:11
